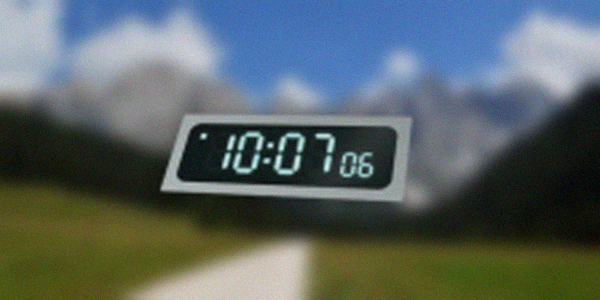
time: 10:07:06
